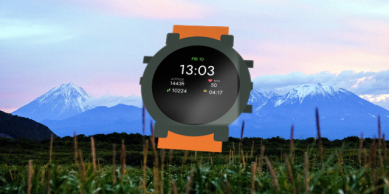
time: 13:03
